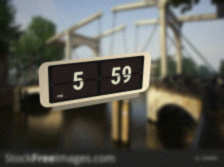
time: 5:59
